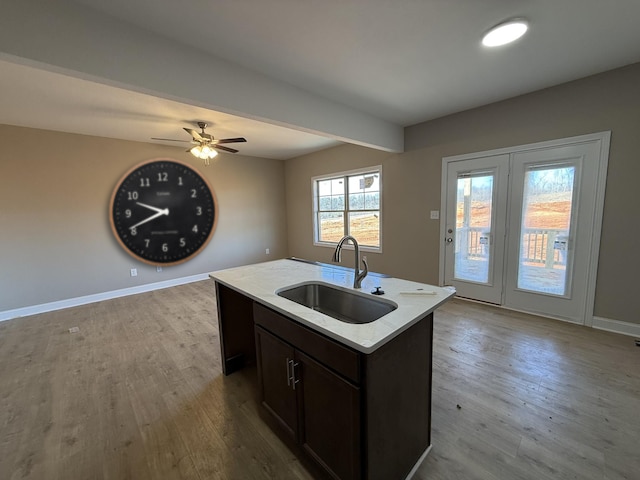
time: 9:41
